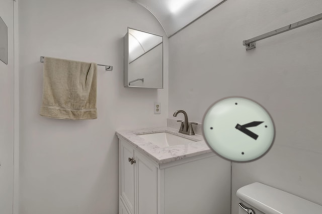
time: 4:13
